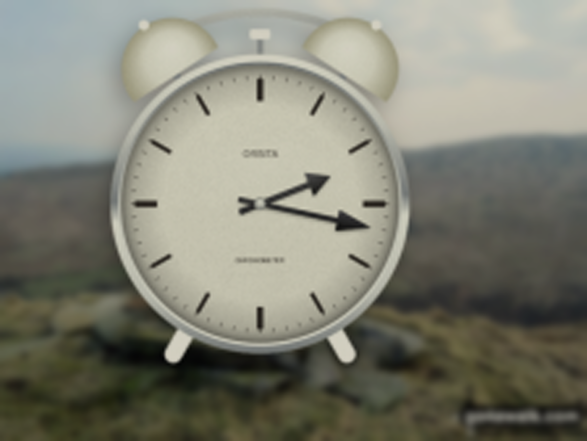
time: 2:17
